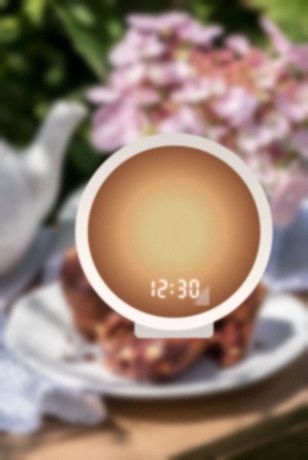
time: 12:30
